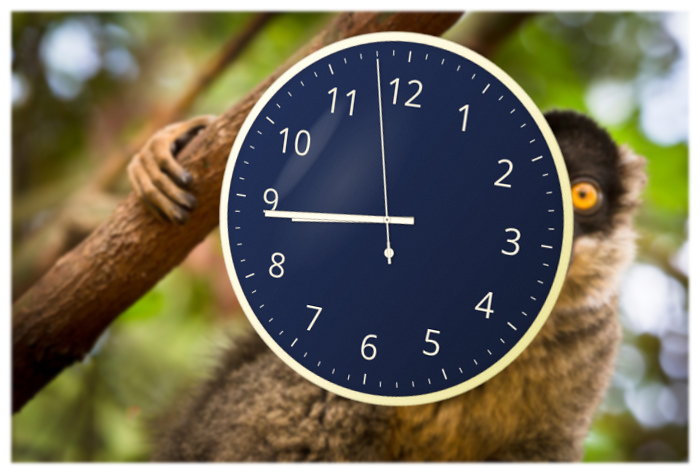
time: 8:43:58
